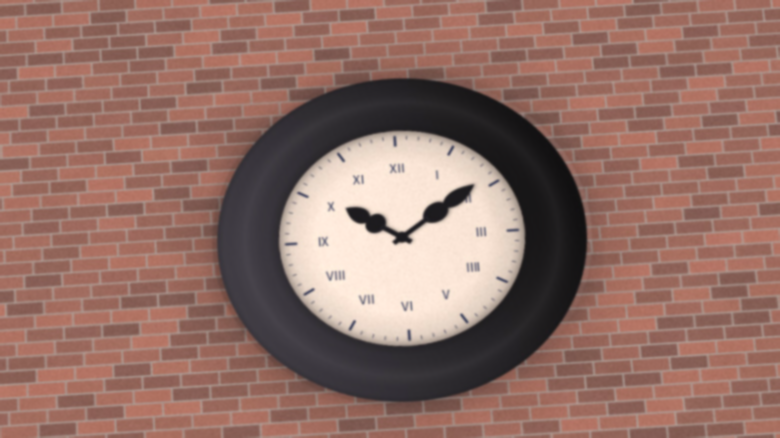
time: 10:09
